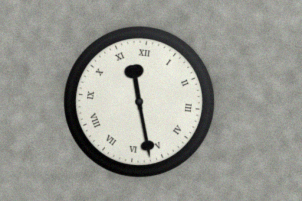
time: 11:27
